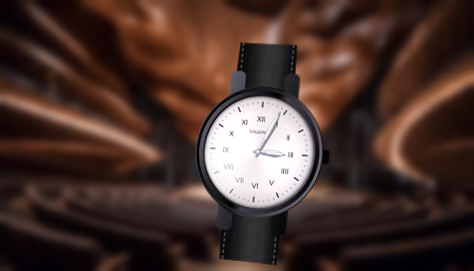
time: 3:04
